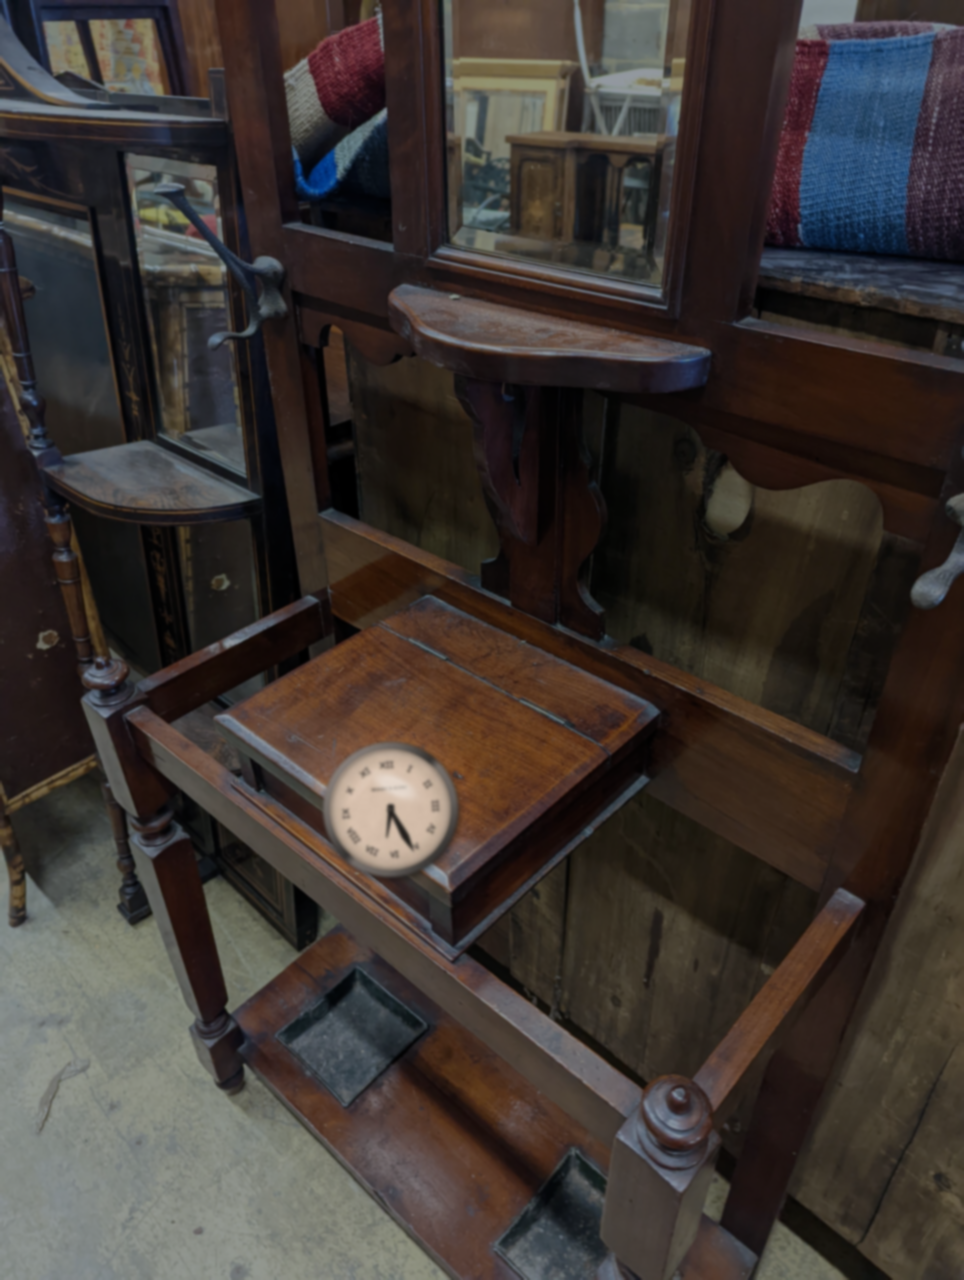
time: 6:26
